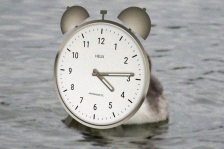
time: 4:14
